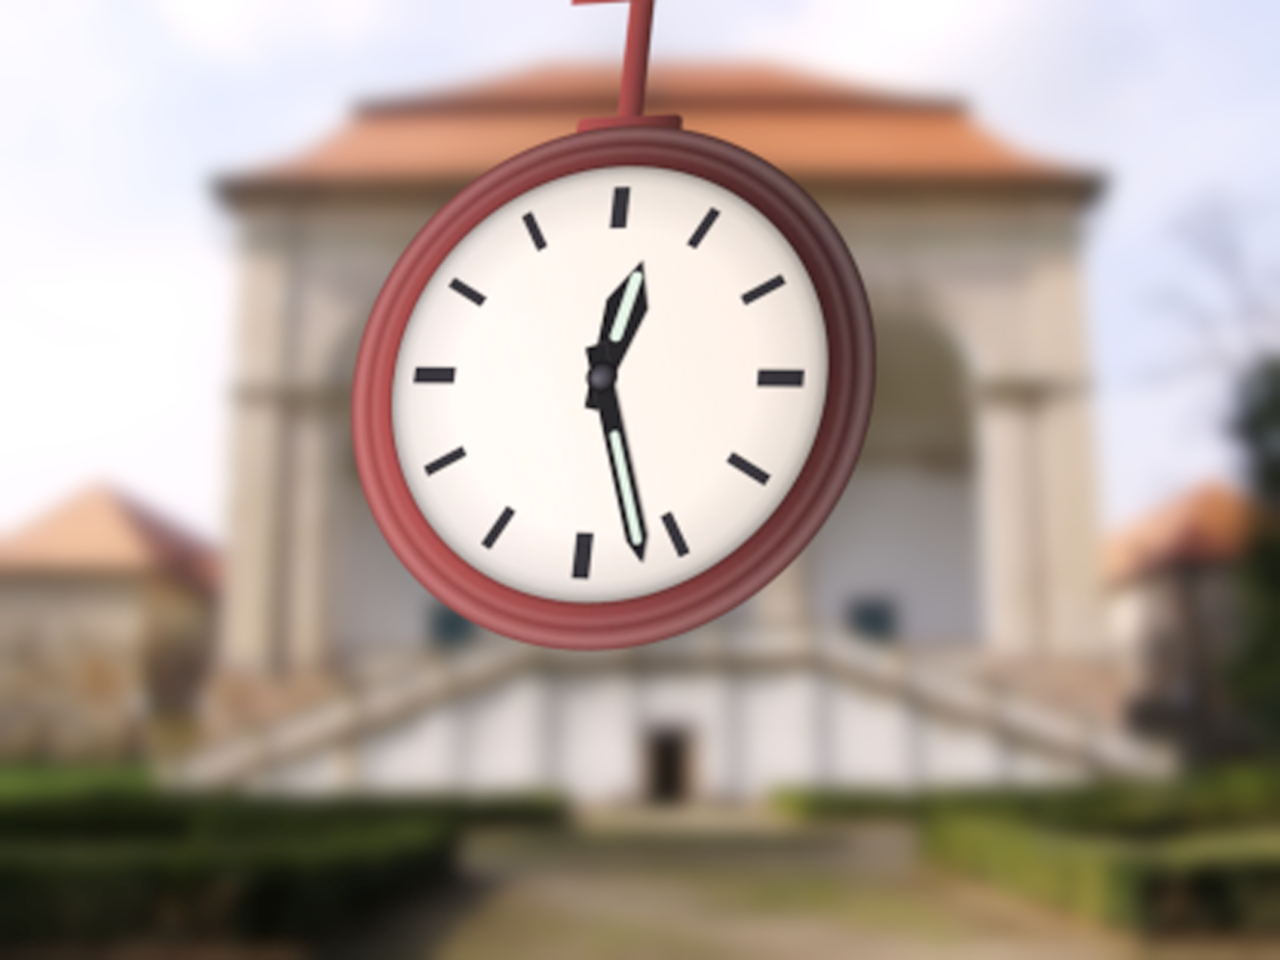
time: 12:27
